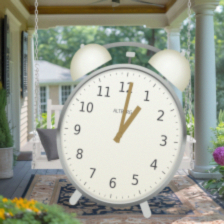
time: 1:01
